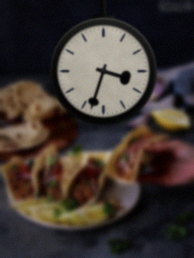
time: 3:33
